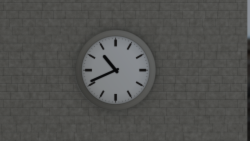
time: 10:41
